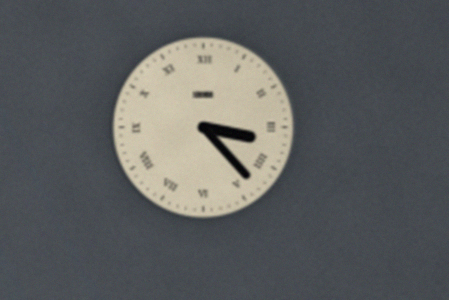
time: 3:23
